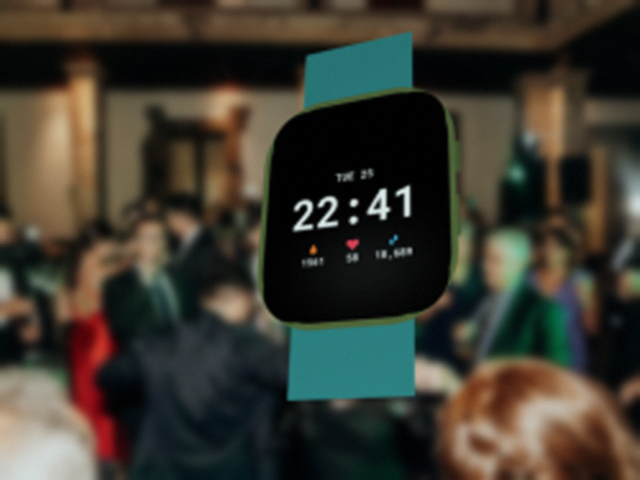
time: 22:41
